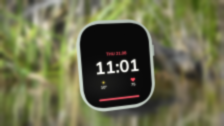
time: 11:01
